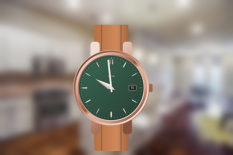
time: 9:59
